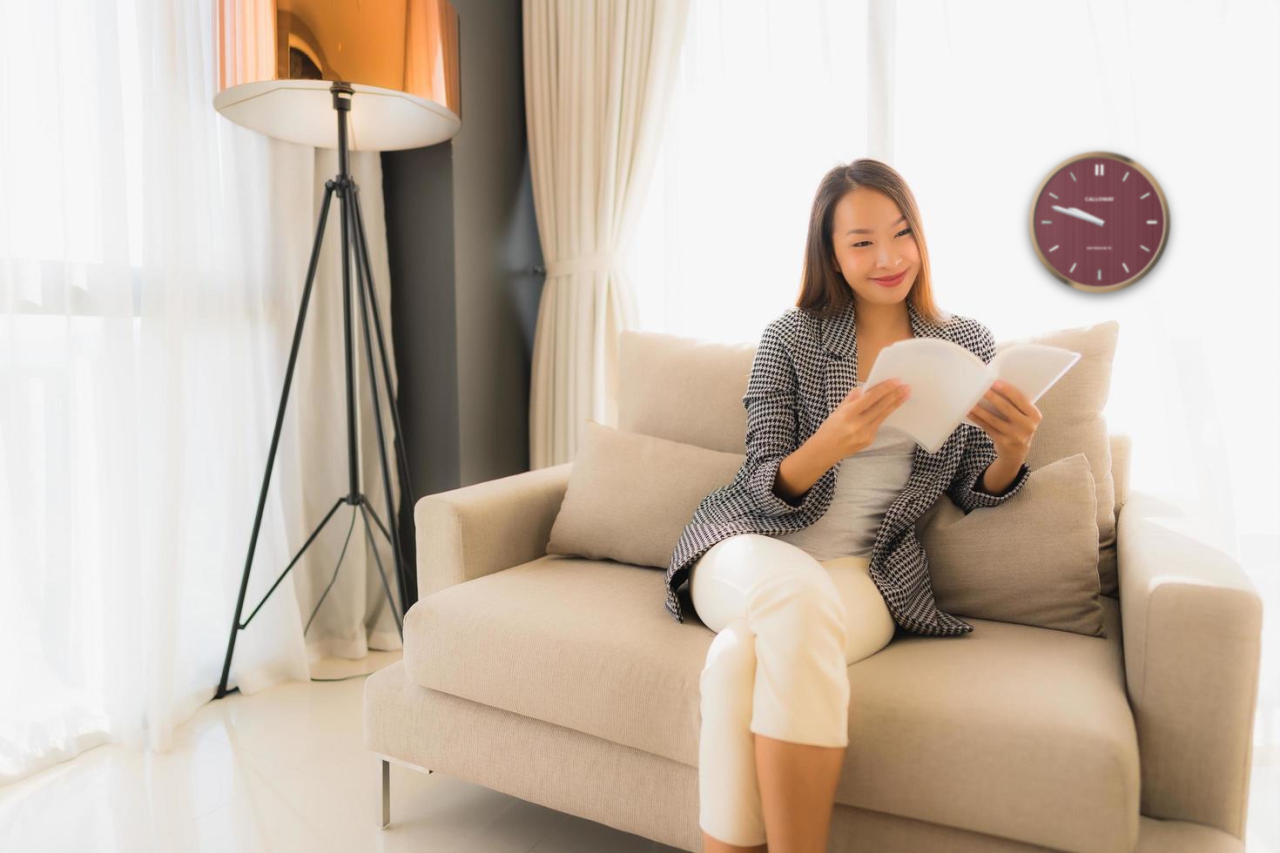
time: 9:48
